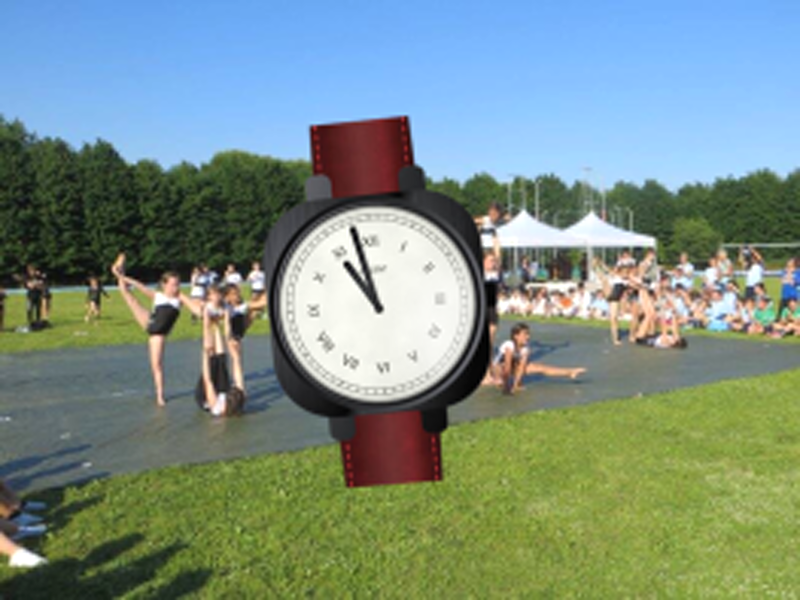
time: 10:58
